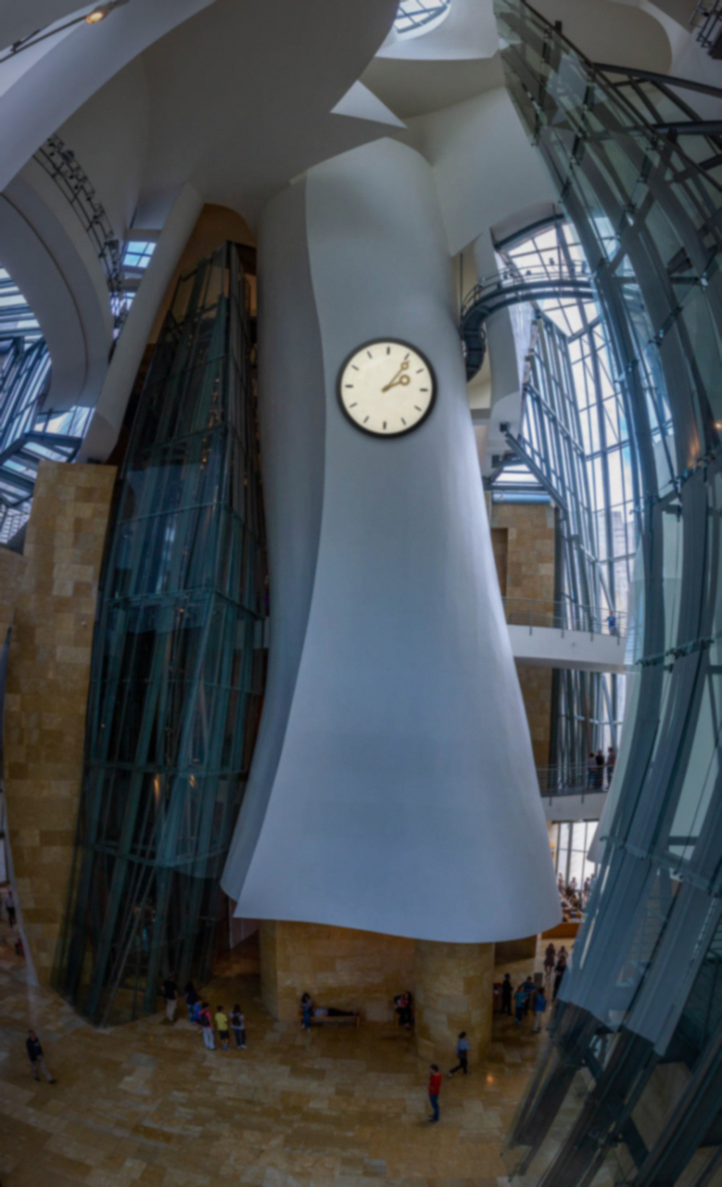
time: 2:06
